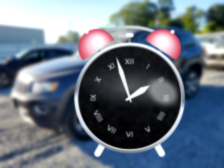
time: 1:57
